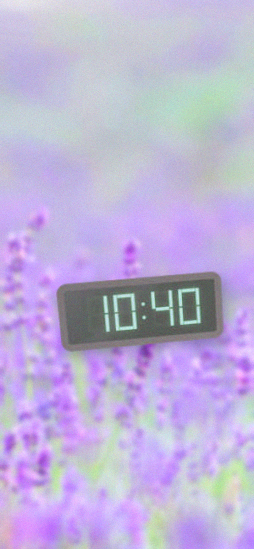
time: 10:40
